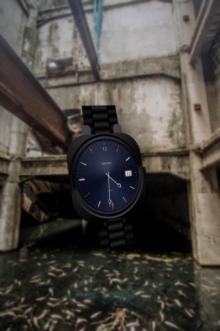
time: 4:31
